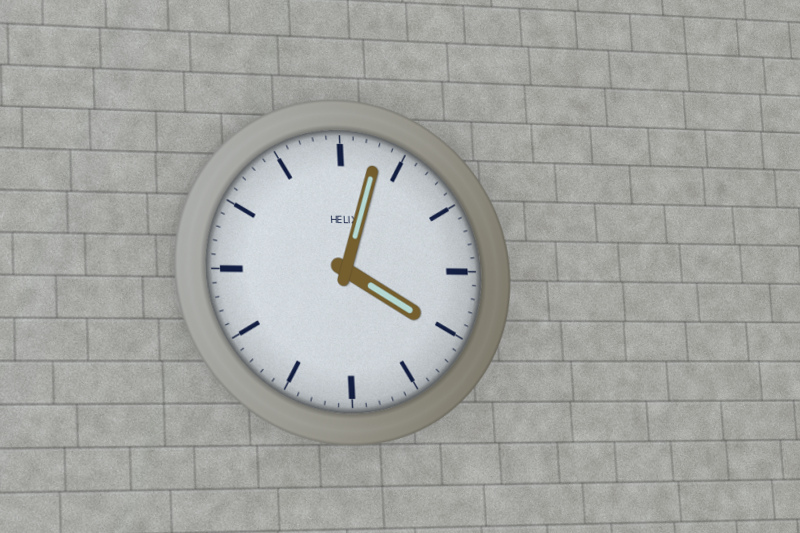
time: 4:03
